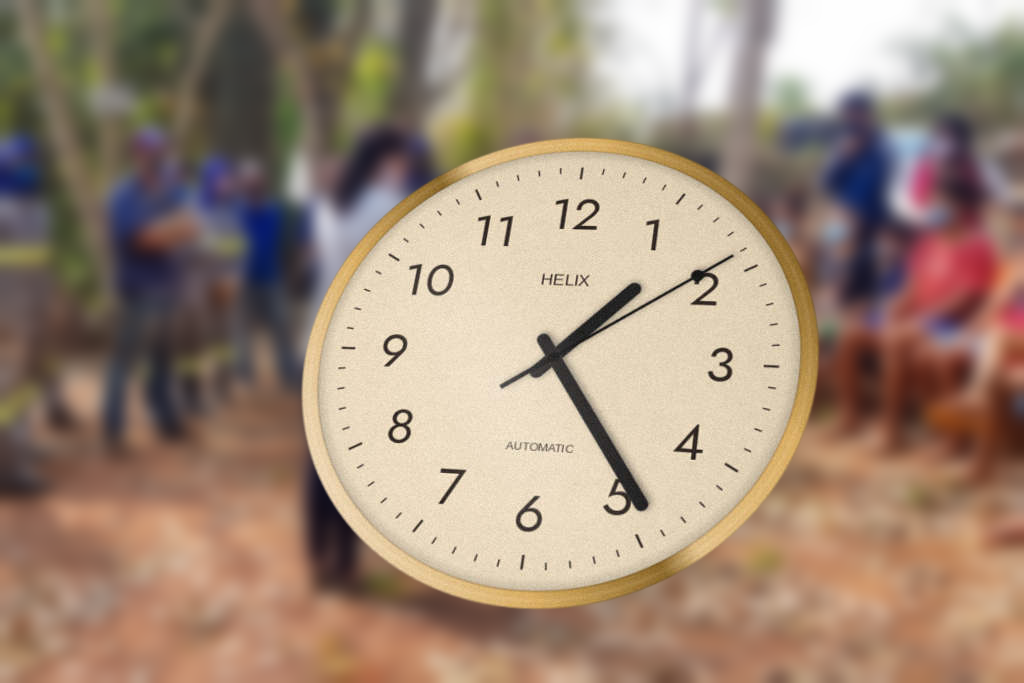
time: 1:24:09
